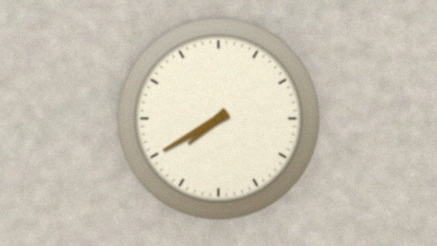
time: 7:40
